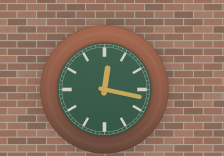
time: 12:17
